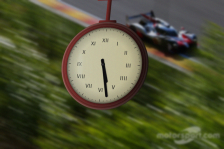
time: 5:28
